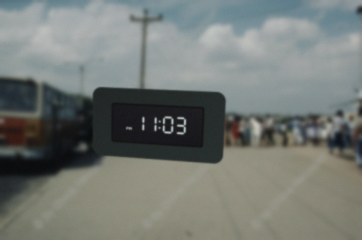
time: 11:03
